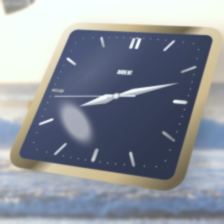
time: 8:11:44
